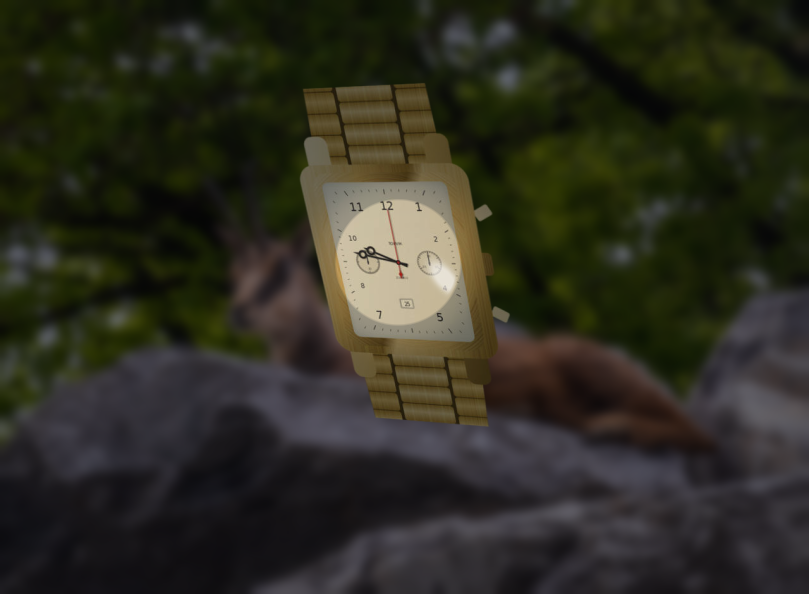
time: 9:47
